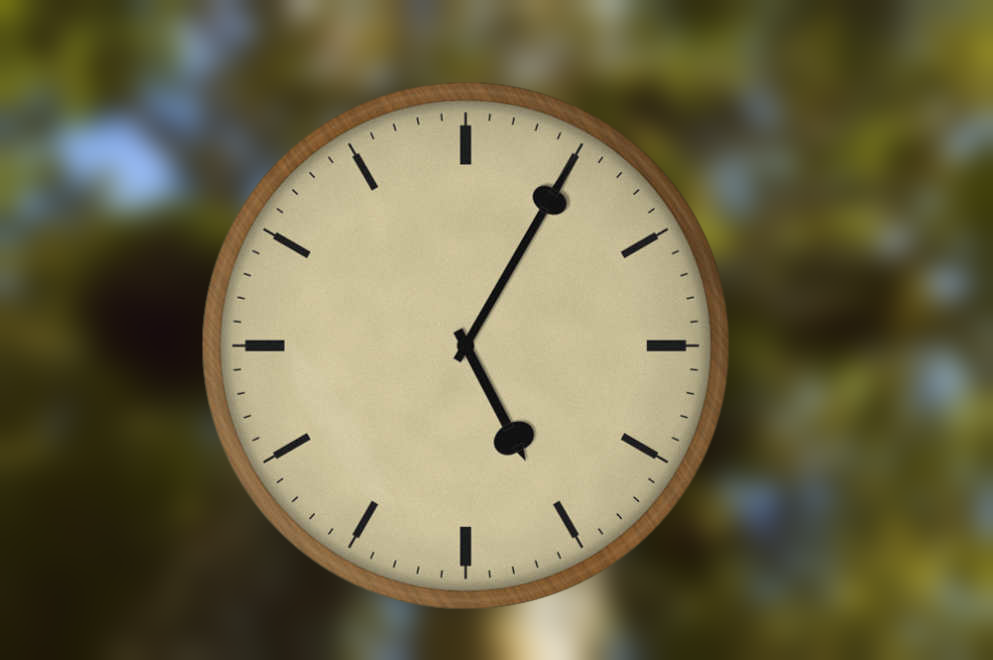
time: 5:05
